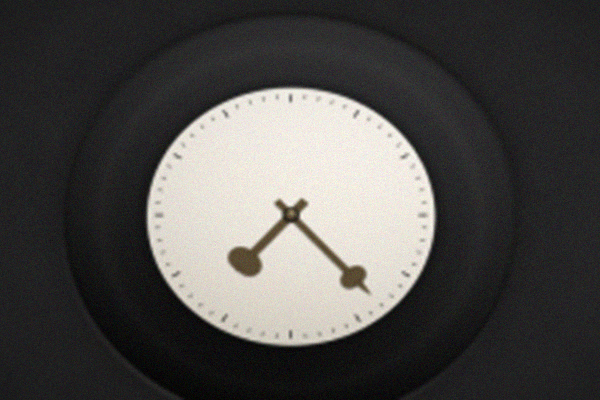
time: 7:23
